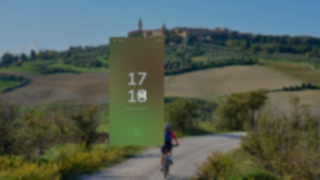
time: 17:18
